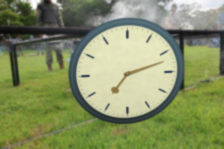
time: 7:12
